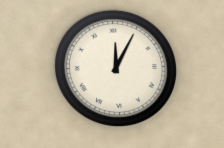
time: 12:05
